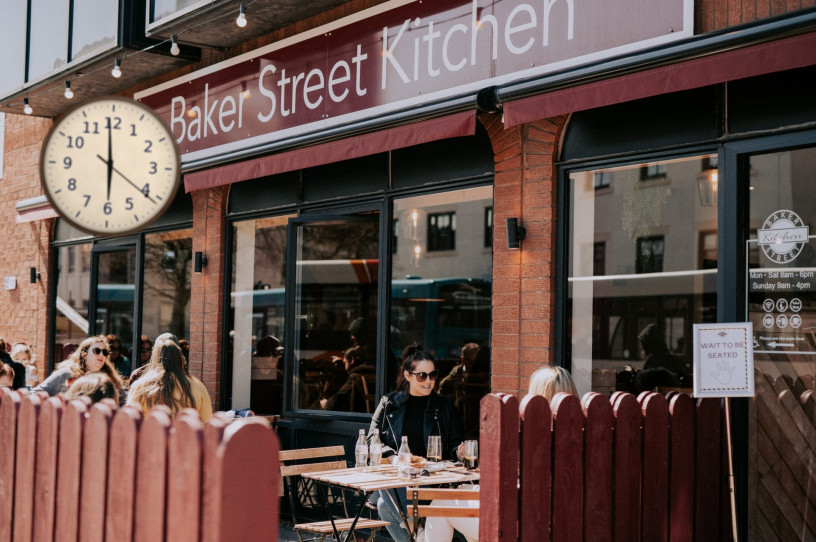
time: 5:59:21
